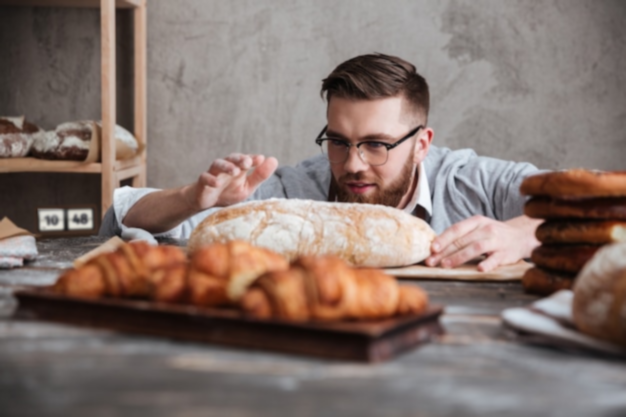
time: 10:48
